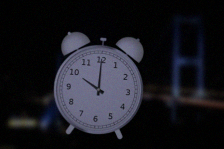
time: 10:00
